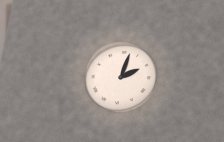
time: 2:02
